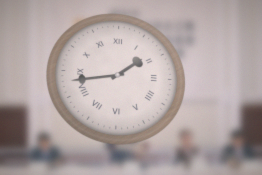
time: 1:43
